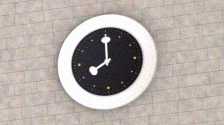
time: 8:00
